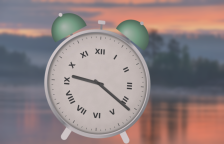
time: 9:21
